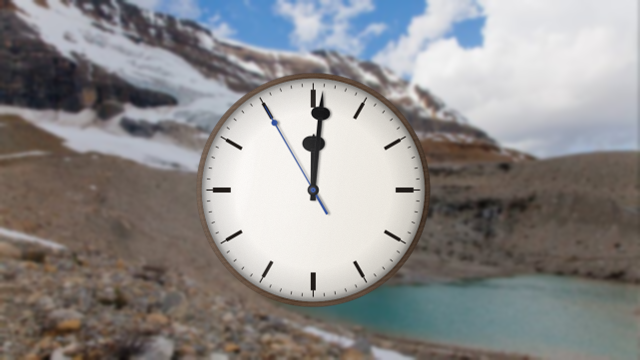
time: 12:00:55
